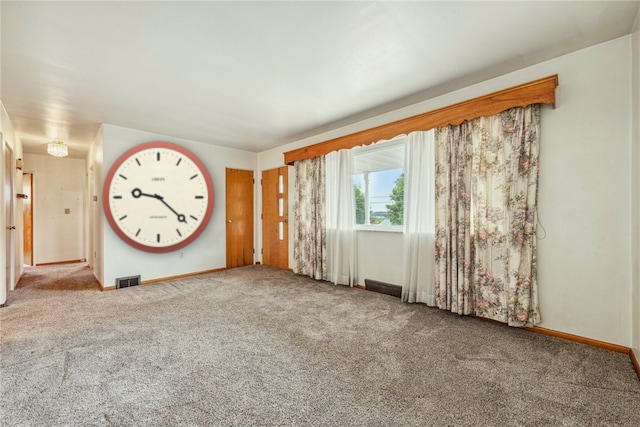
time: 9:22
